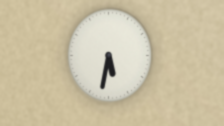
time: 5:32
